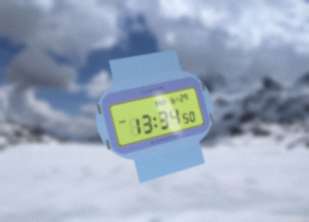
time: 13:34:50
